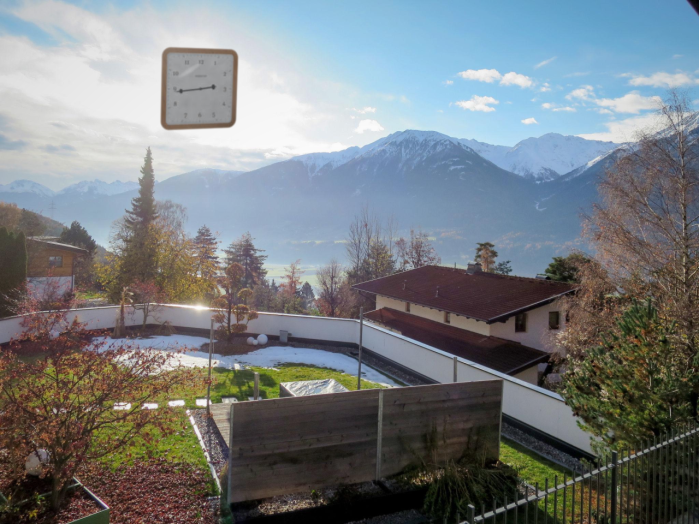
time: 2:44
